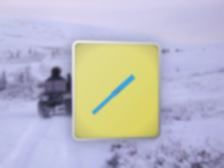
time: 1:38
